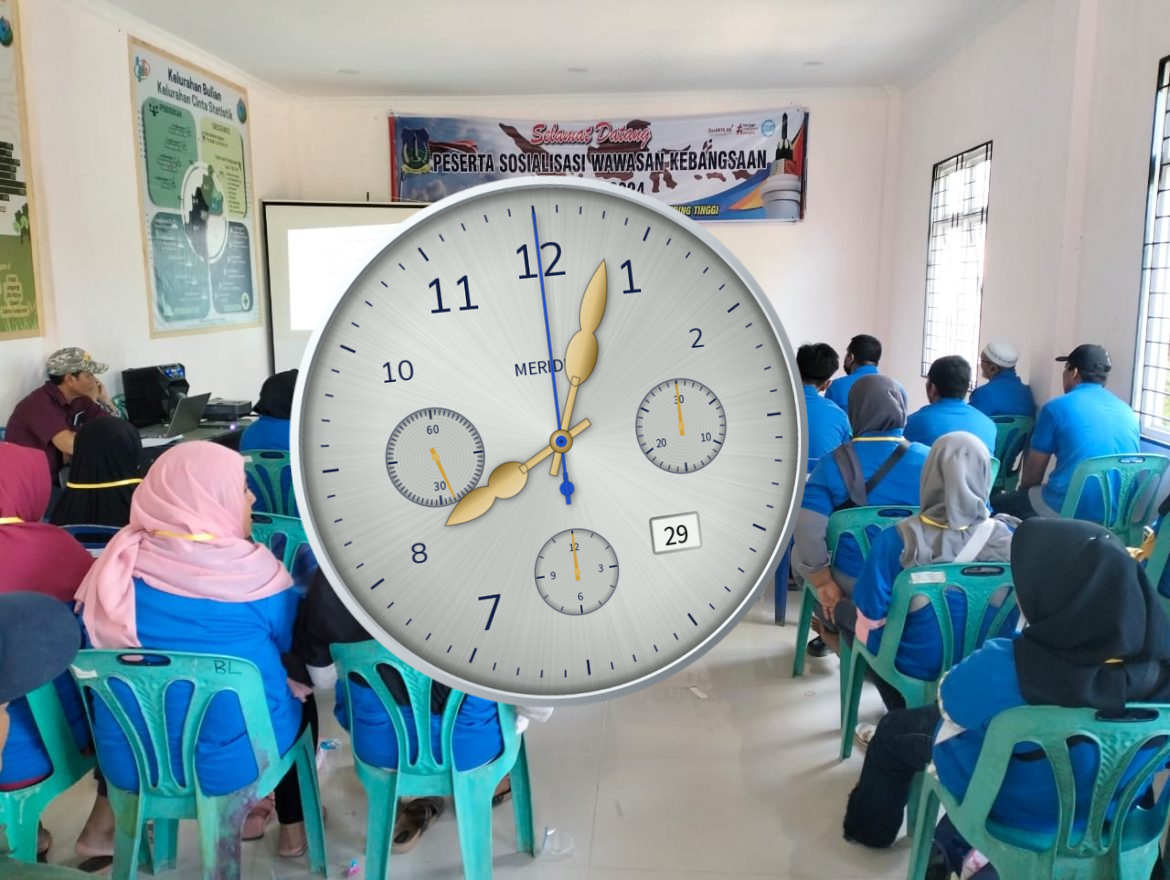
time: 8:03:27
